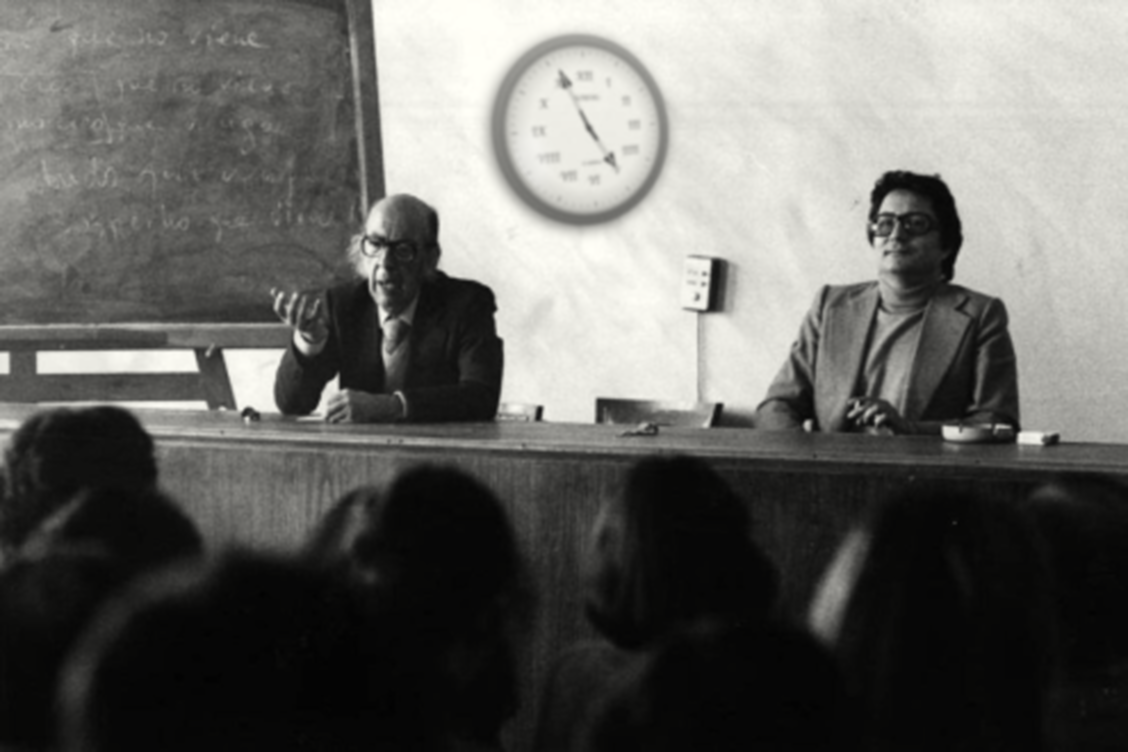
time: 4:56
